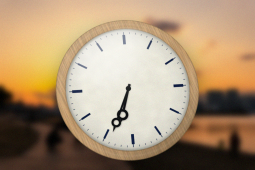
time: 6:34
